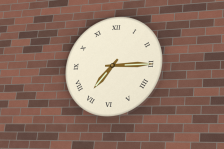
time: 7:15
